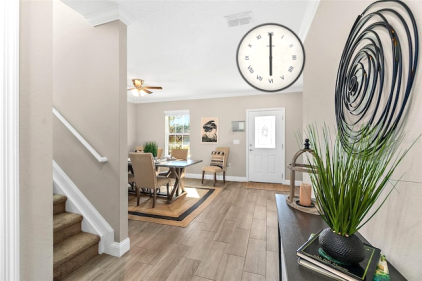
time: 6:00
